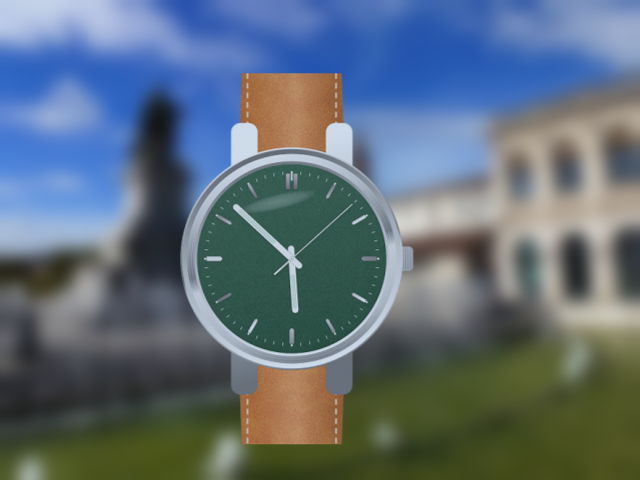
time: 5:52:08
